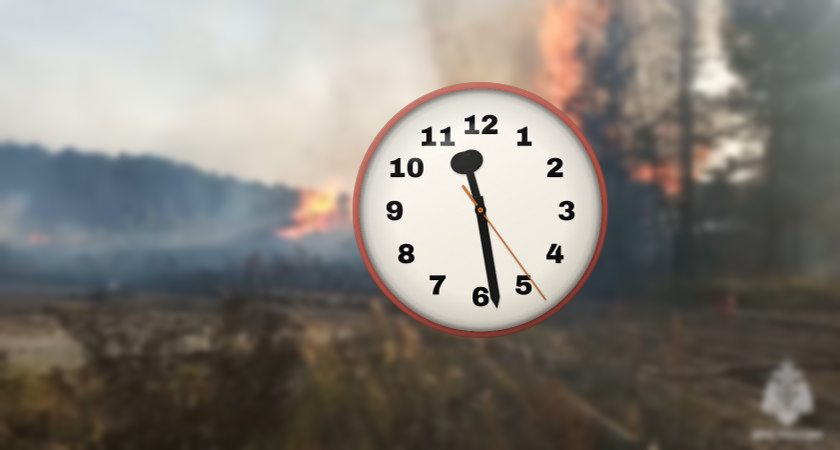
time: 11:28:24
